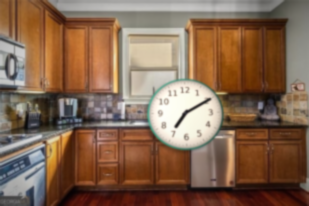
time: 7:10
